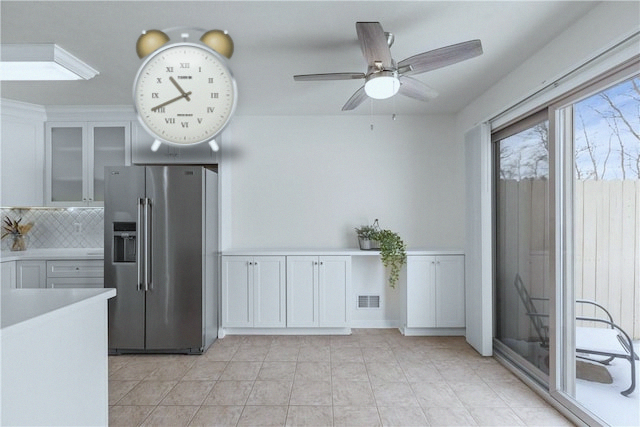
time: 10:41
